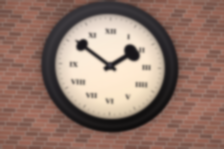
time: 1:51
